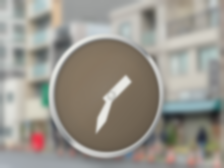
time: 1:34
